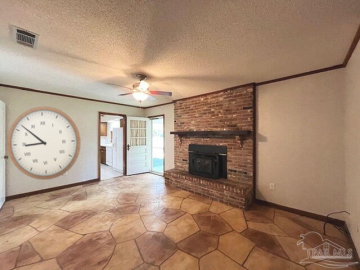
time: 8:52
